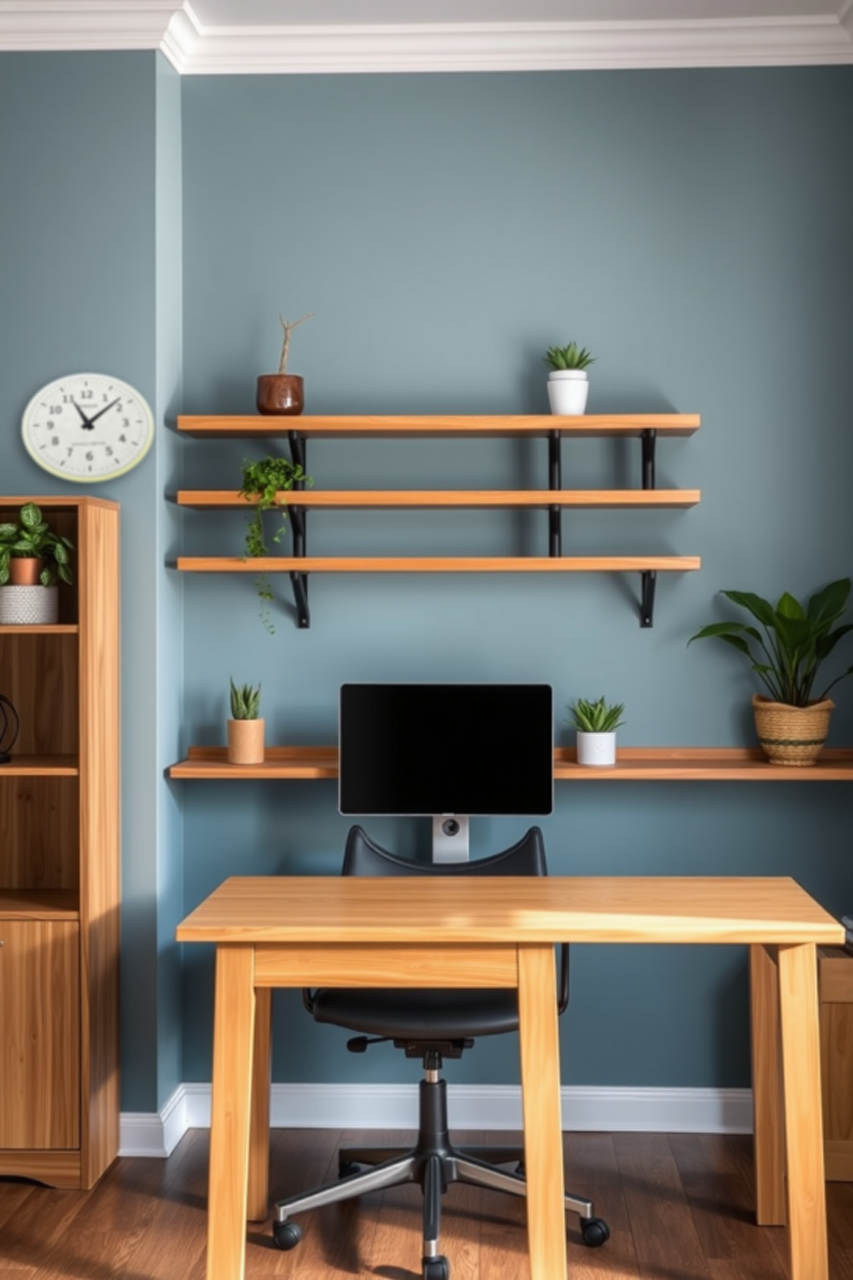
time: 11:08
